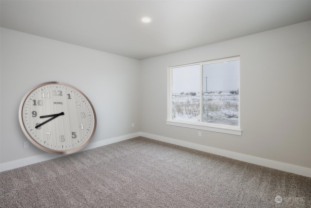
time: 8:40
